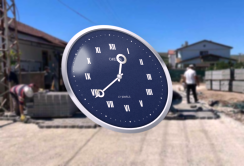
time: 12:39
